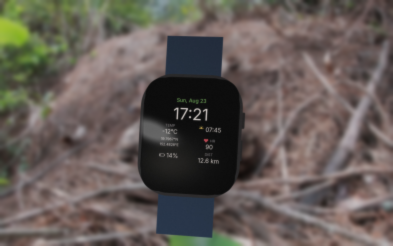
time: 17:21
